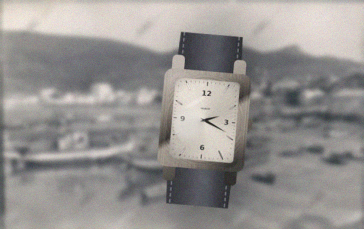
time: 2:19
